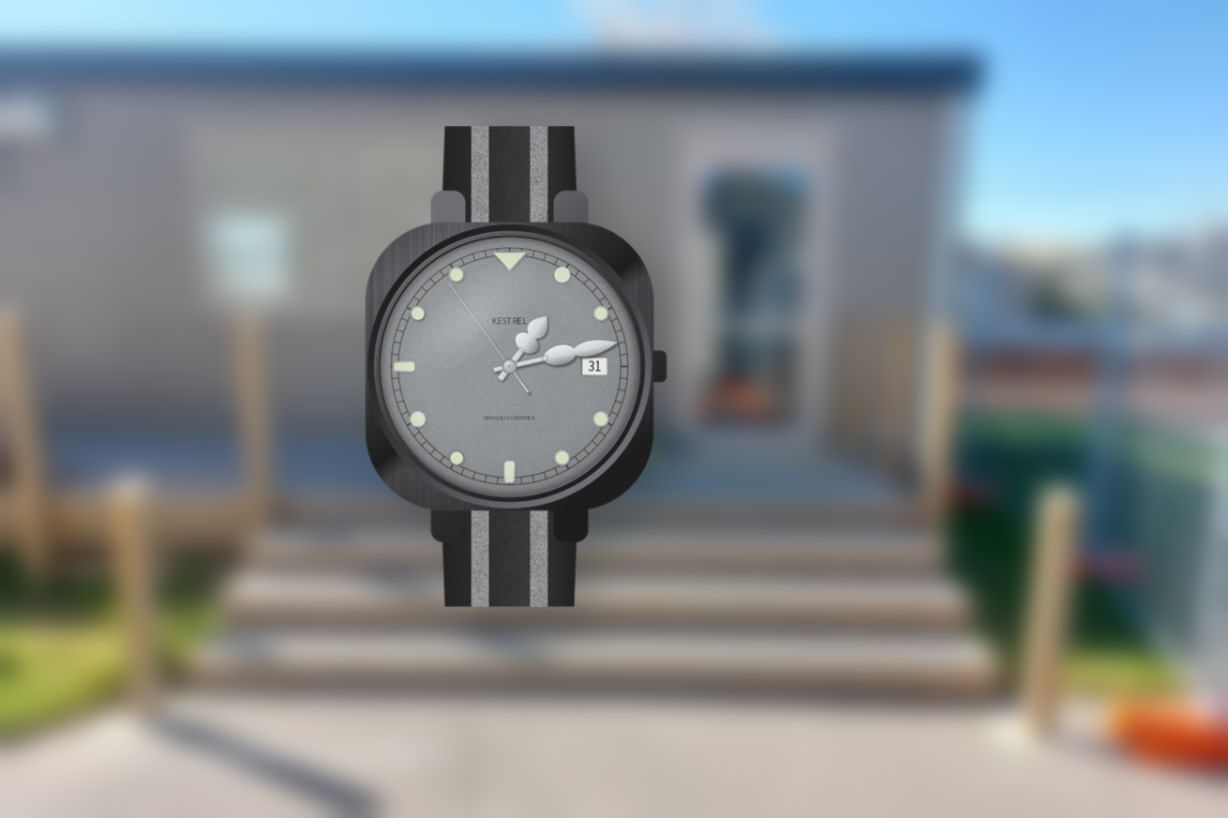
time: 1:12:54
